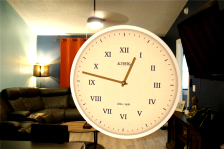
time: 12:47
